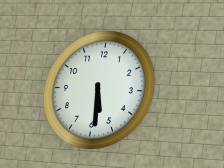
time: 5:29
